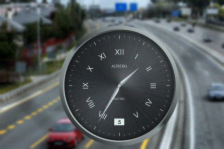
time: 1:35
